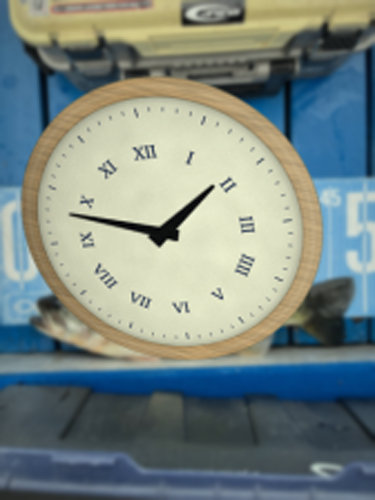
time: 1:48
